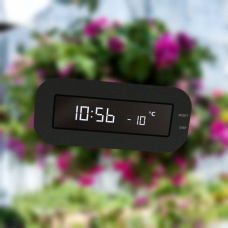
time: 10:56
